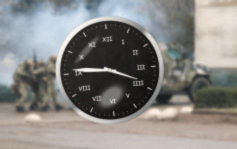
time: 3:46
